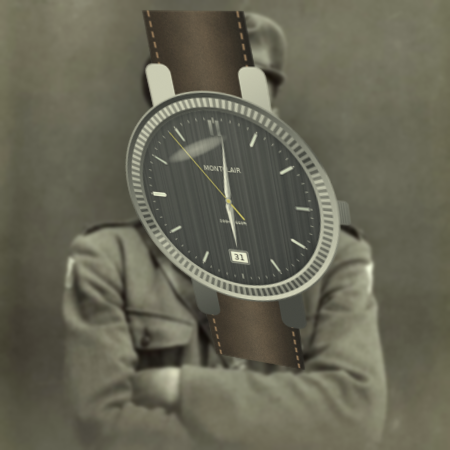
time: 6:00:54
